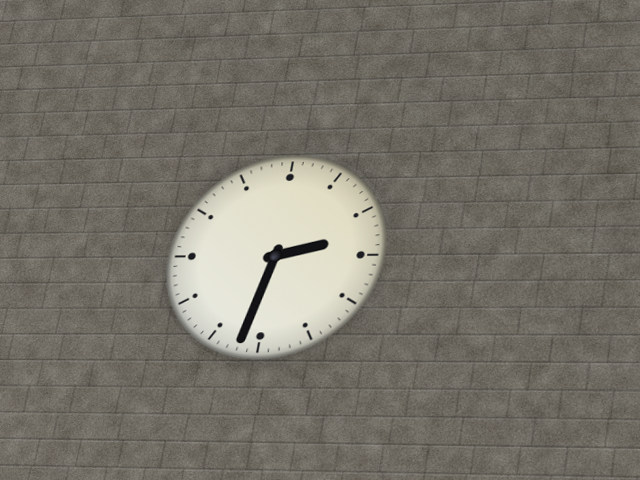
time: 2:32
